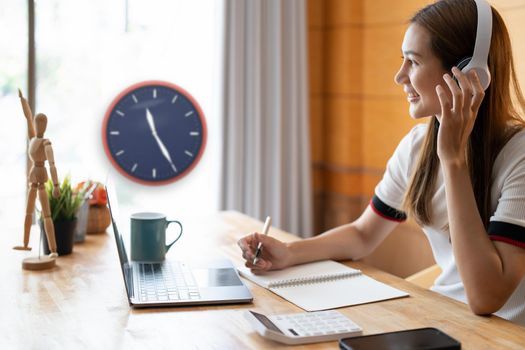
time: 11:25
